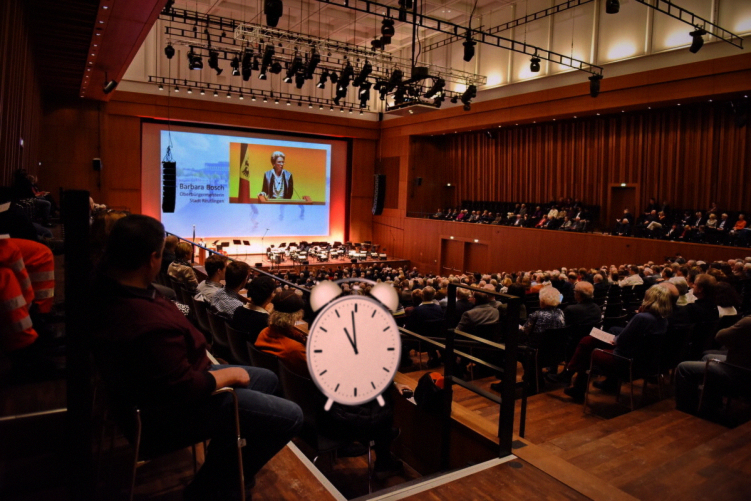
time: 10:59
